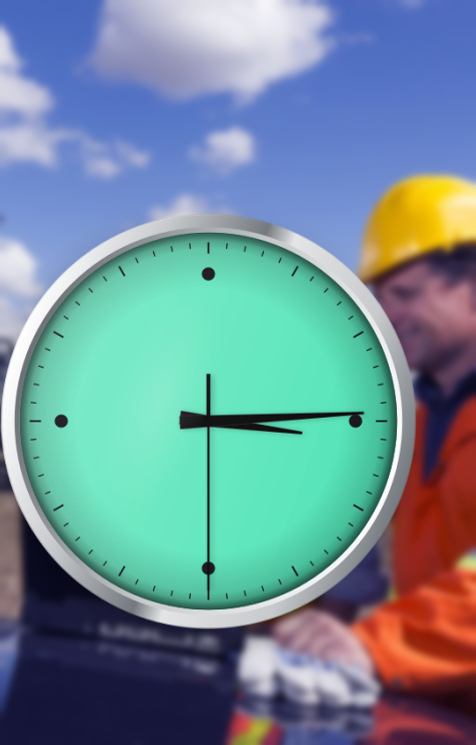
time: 3:14:30
